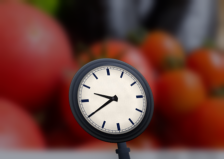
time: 9:40
